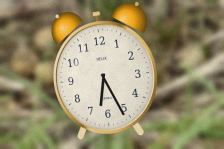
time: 6:26
